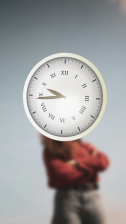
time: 9:44
